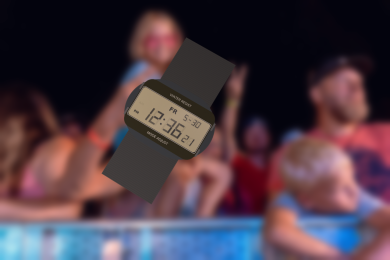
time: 12:36:21
